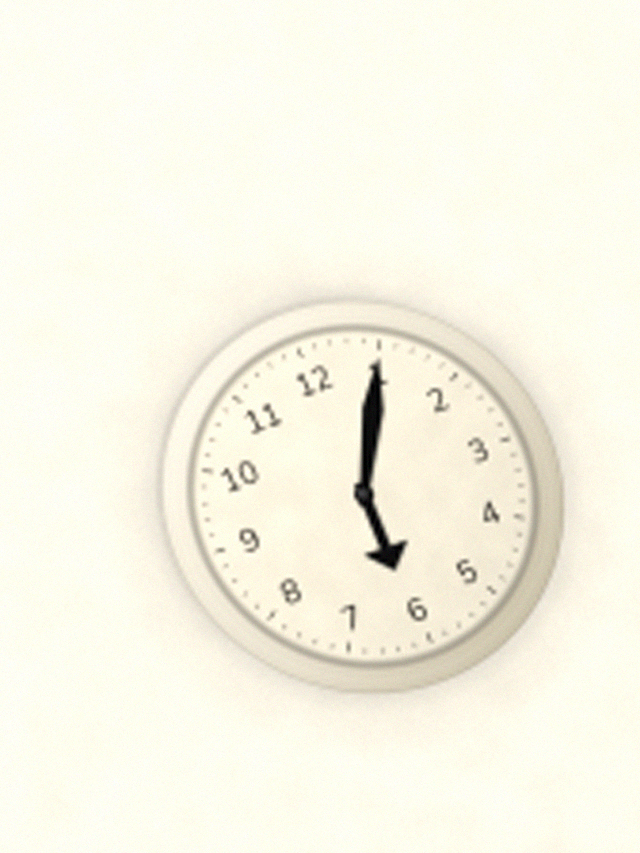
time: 6:05
